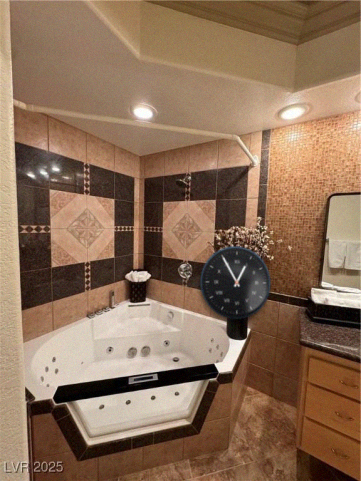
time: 12:55
